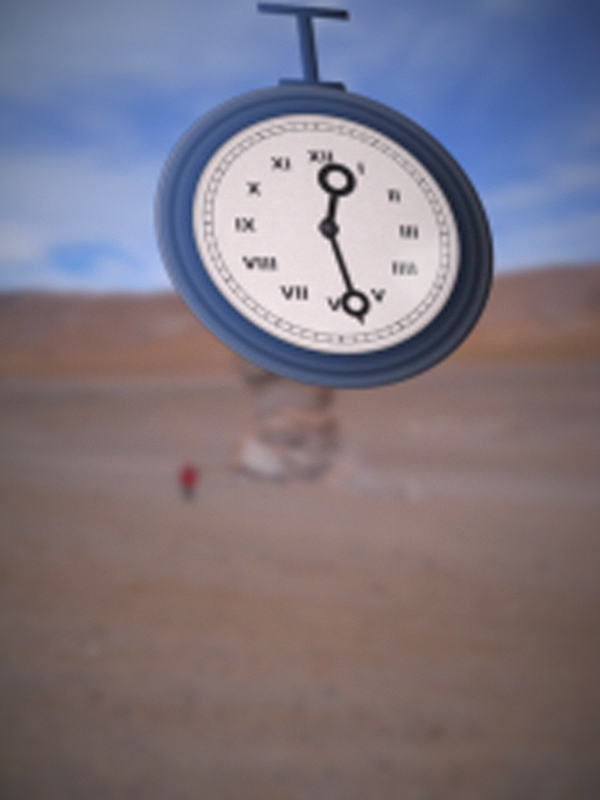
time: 12:28
